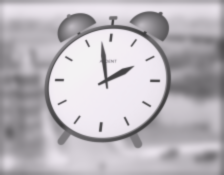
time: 1:58
